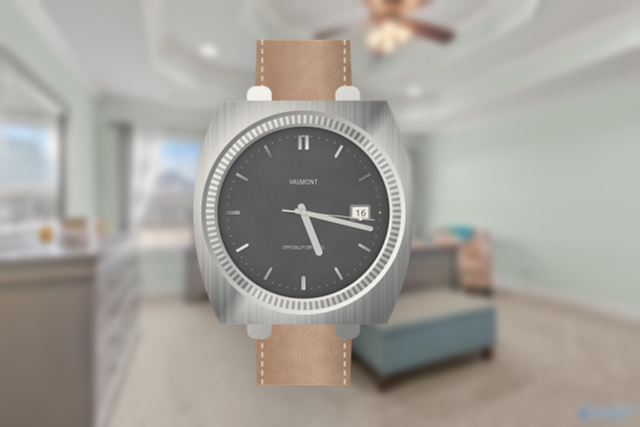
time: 5:17:16
